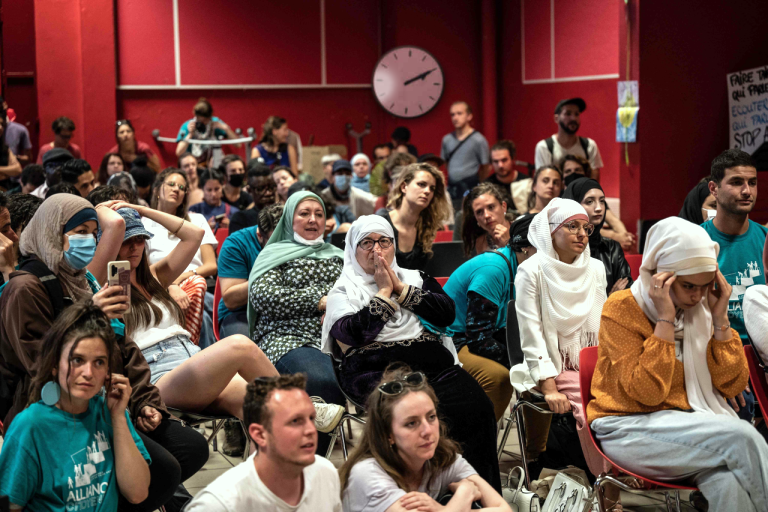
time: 2:10
